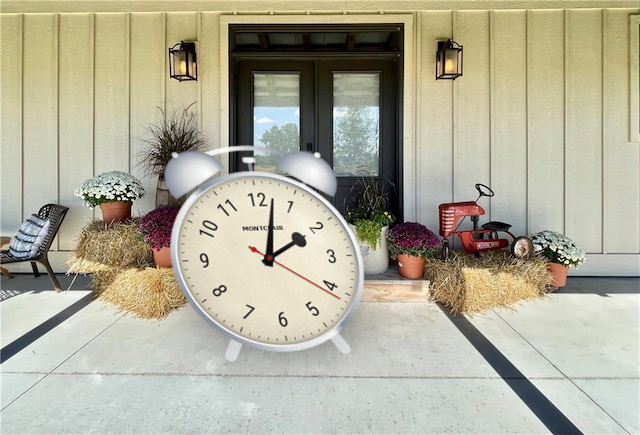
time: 2:02:21
